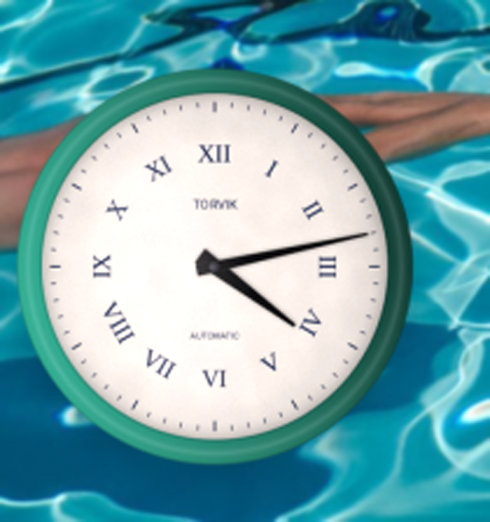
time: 4:13
